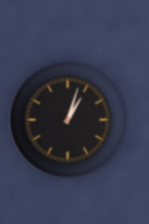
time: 1:03
